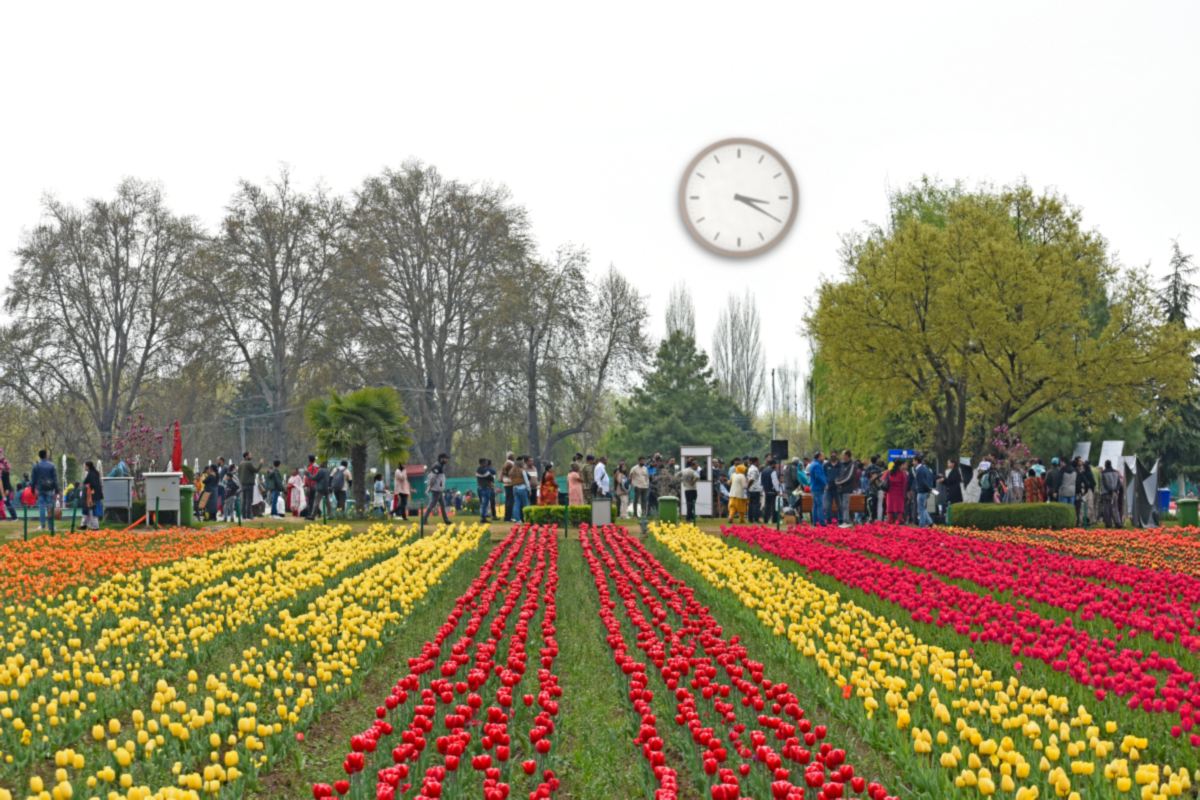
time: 3:20
